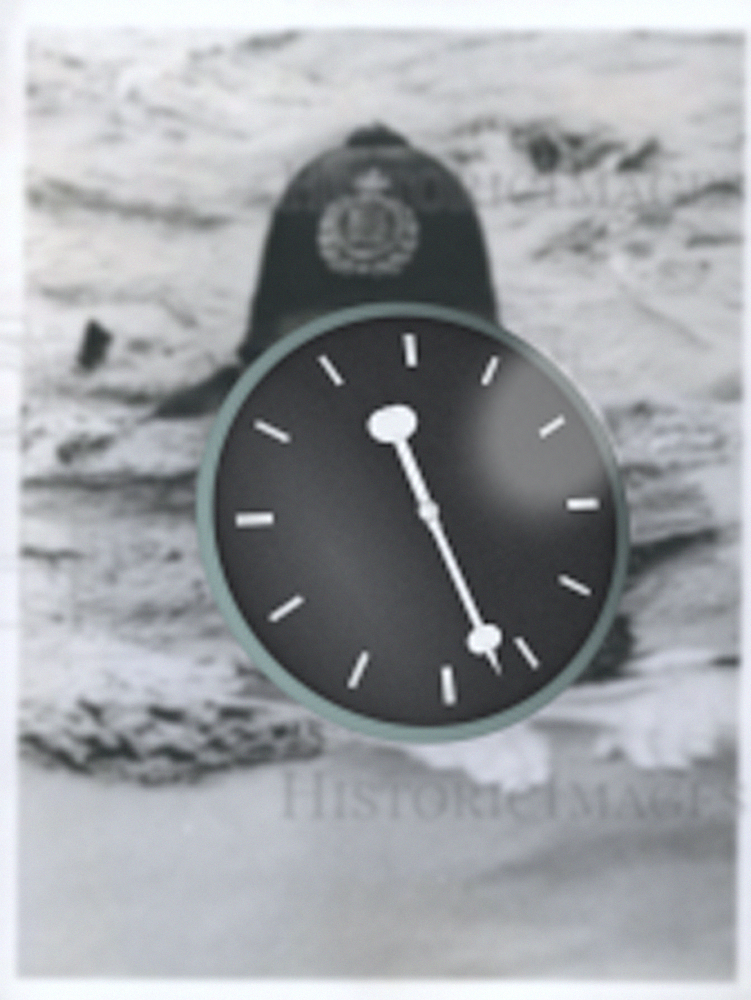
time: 11:27
